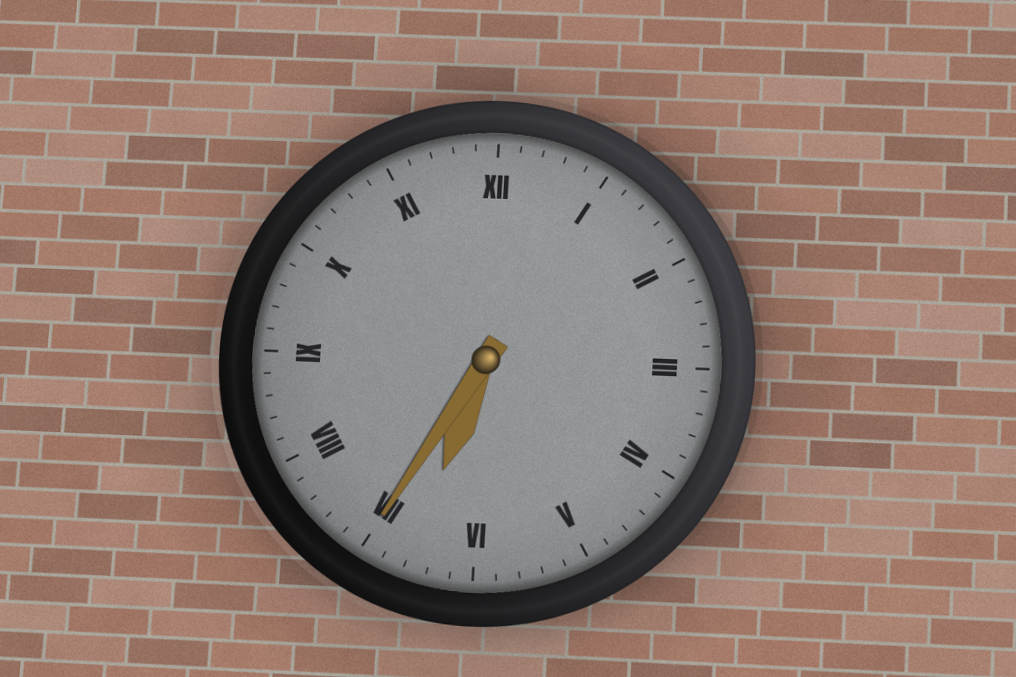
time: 6:35
